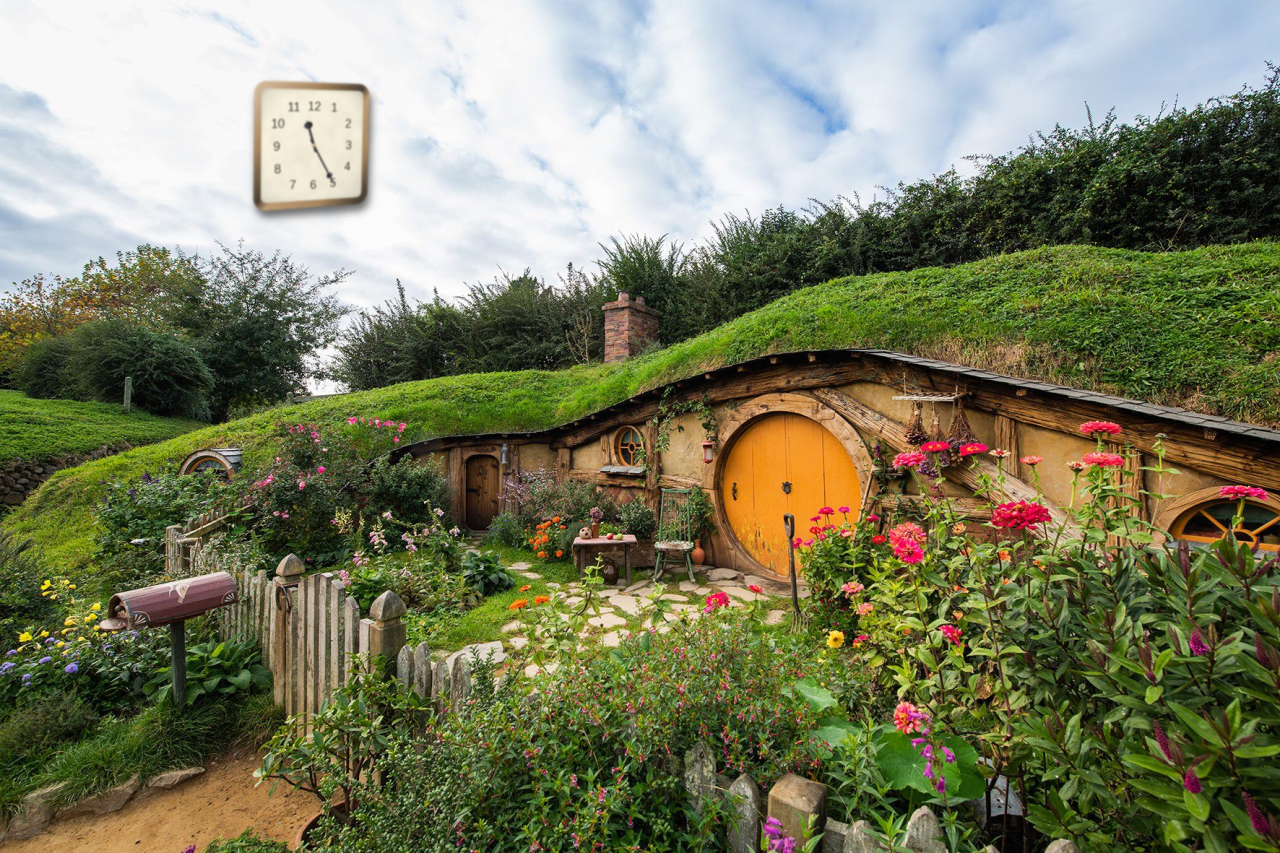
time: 11:25
